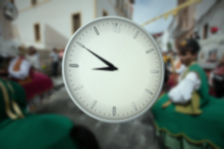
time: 8:50
